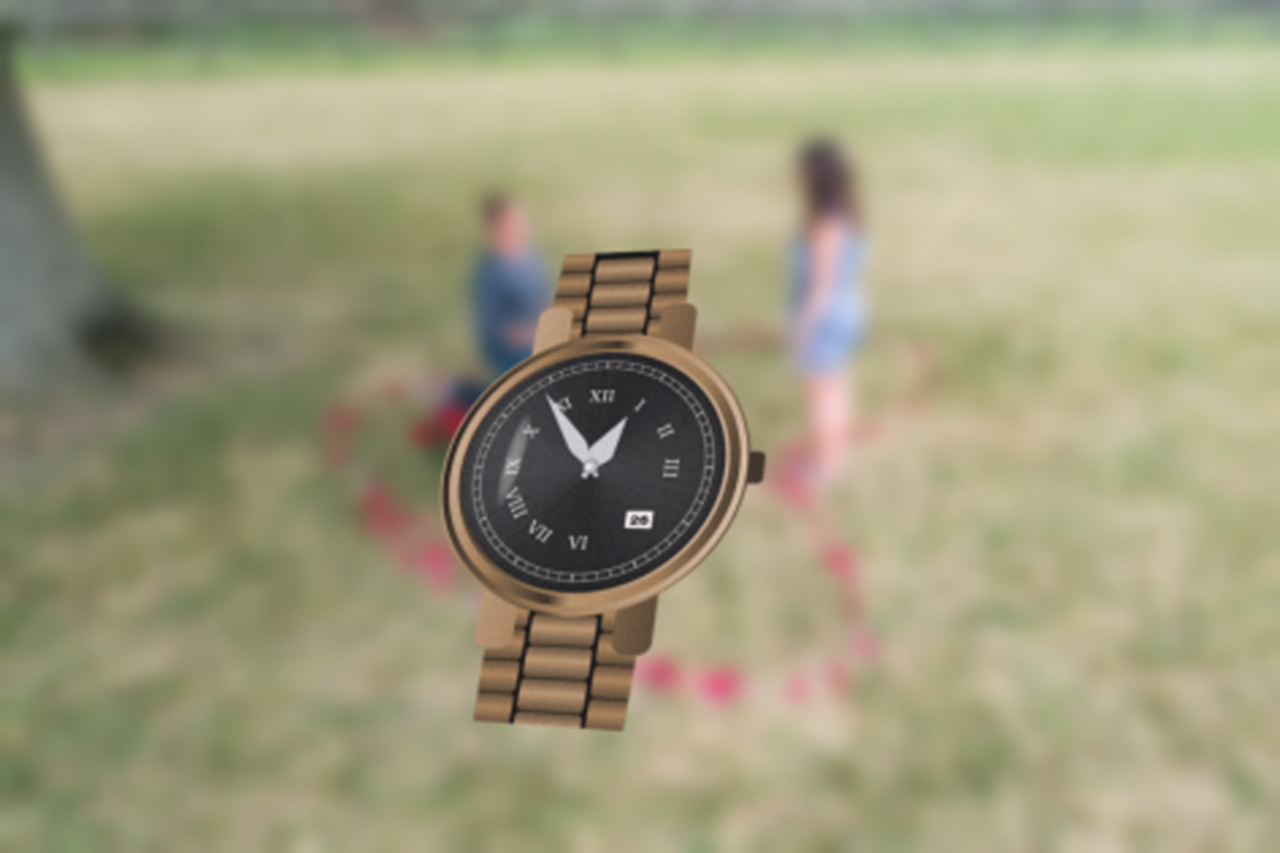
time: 12:54
